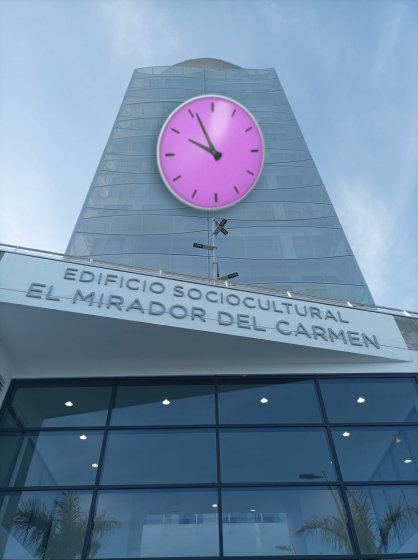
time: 9:56
